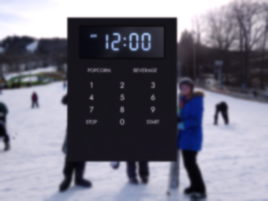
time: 12:00
